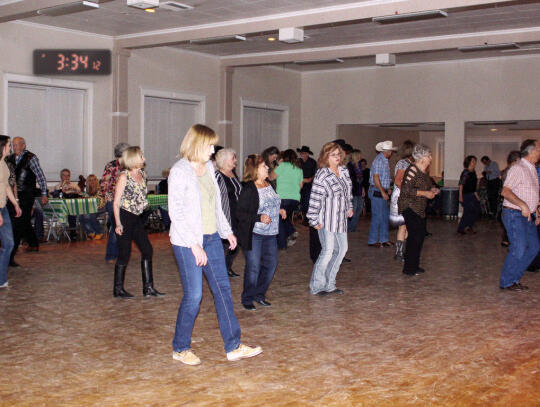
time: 3:34
